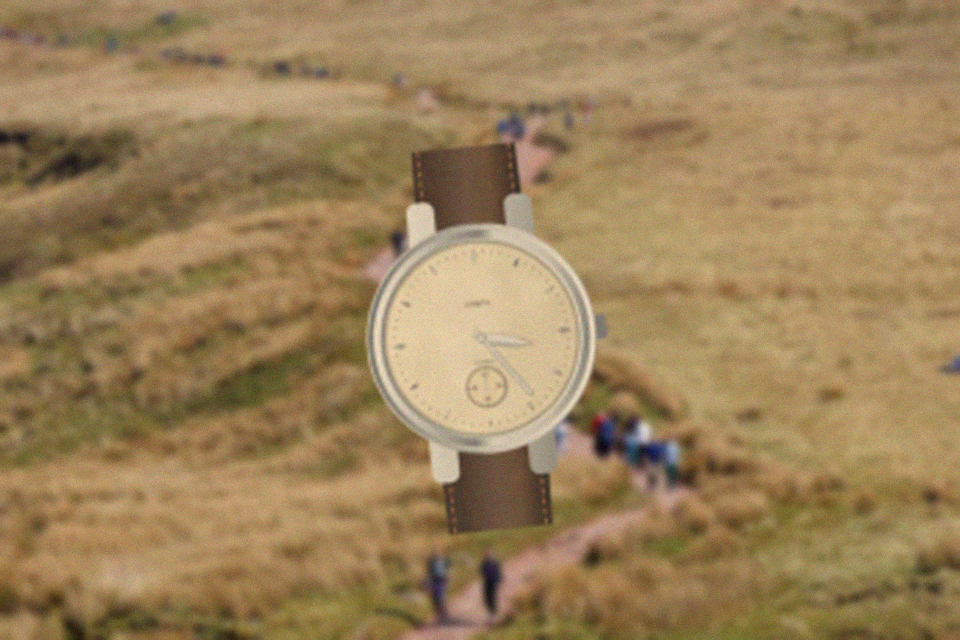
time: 3:24
